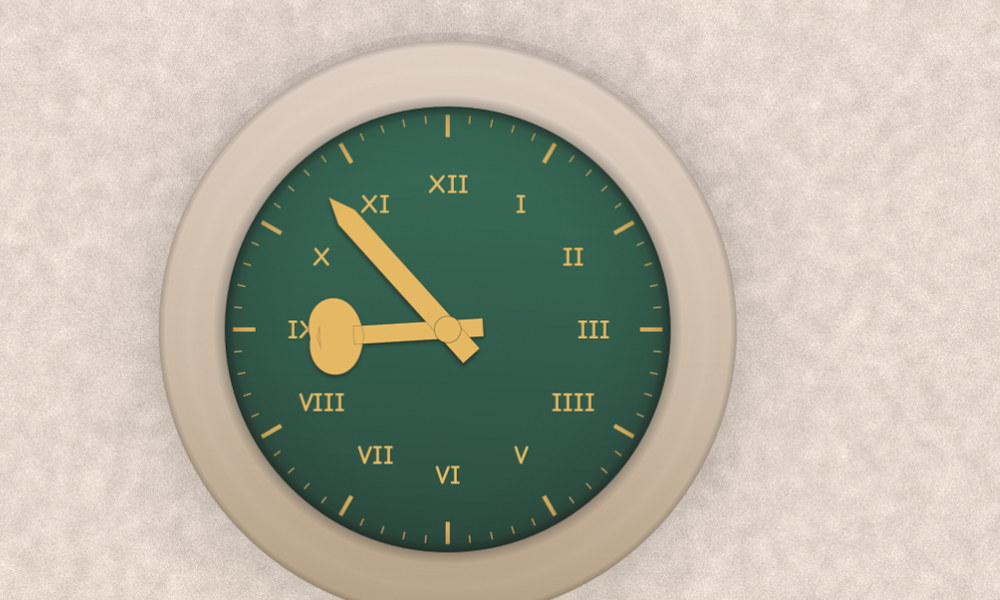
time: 8:53
